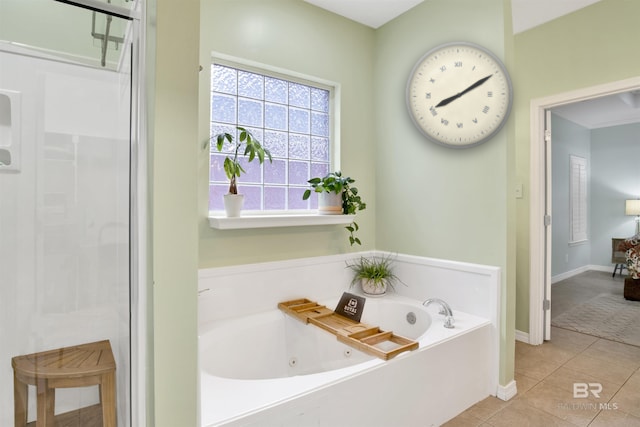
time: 8:10
